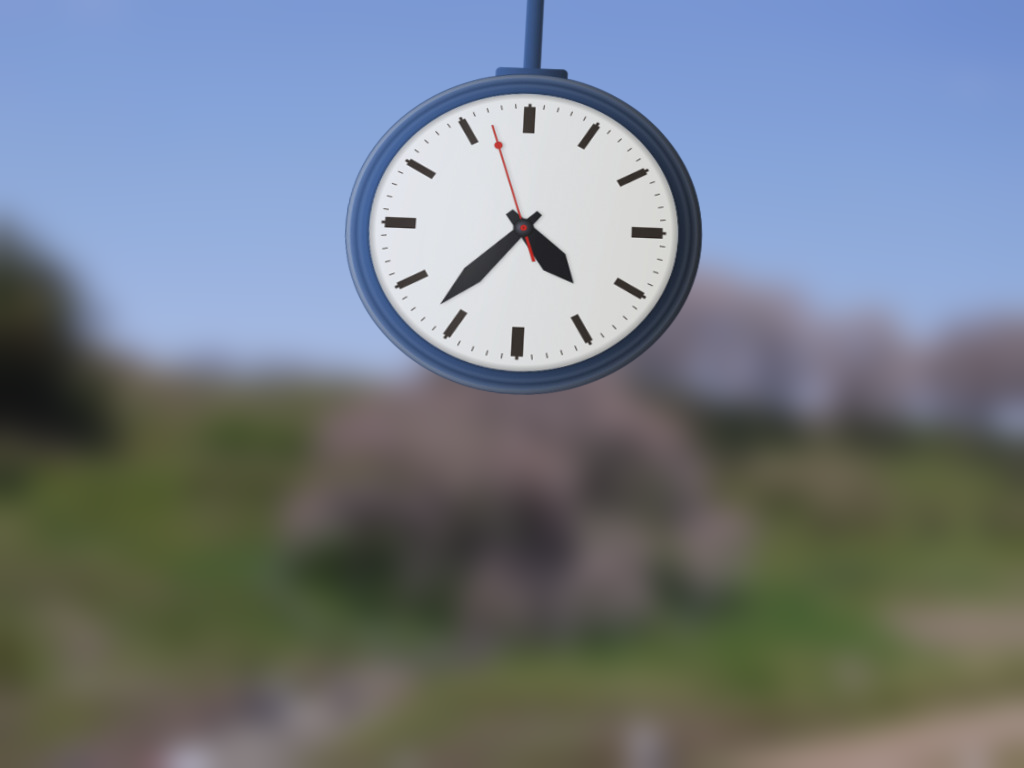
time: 4:36:57
